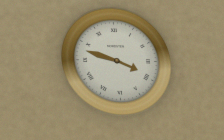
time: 3:48
